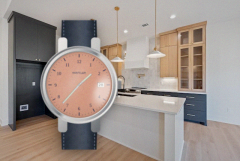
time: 1:37
